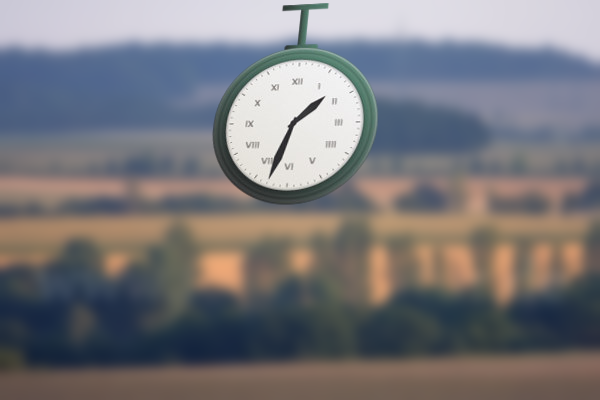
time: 1:33
